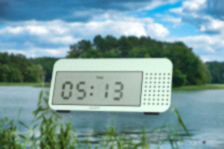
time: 5:13
